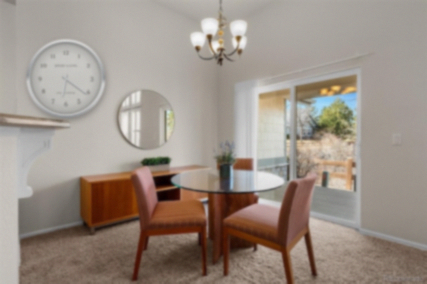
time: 6:21
